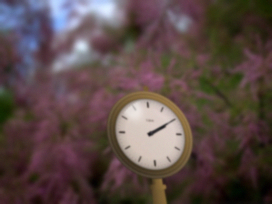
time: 2:10
